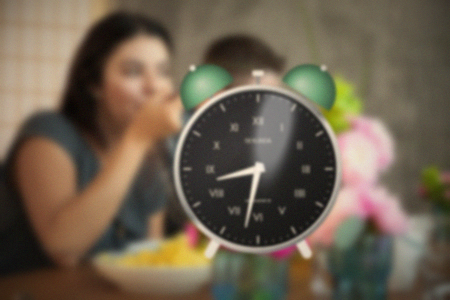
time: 8:32
